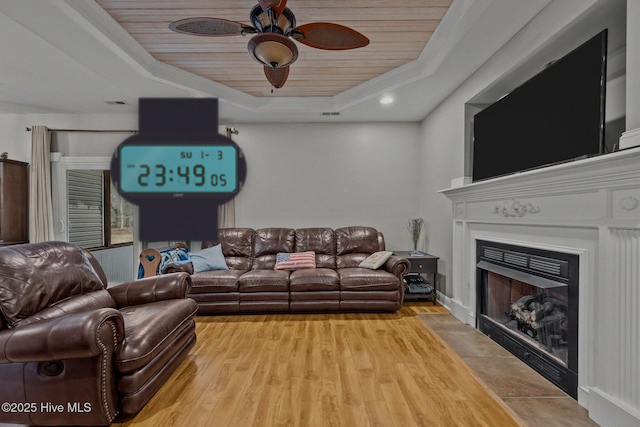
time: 23:49:05
